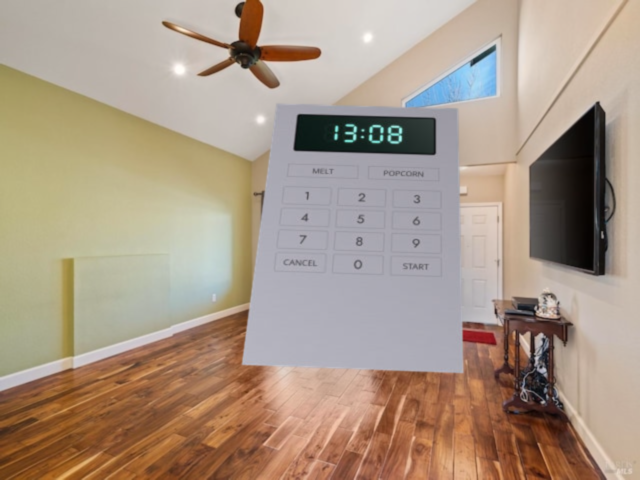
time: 13:08
